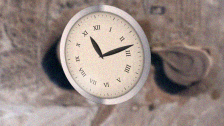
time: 11:13
